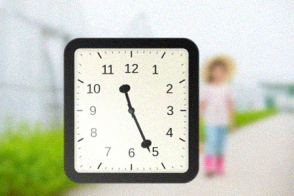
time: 11:26
